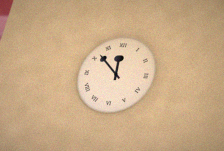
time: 11:52
